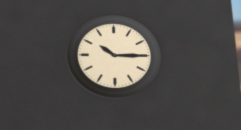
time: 10:15
